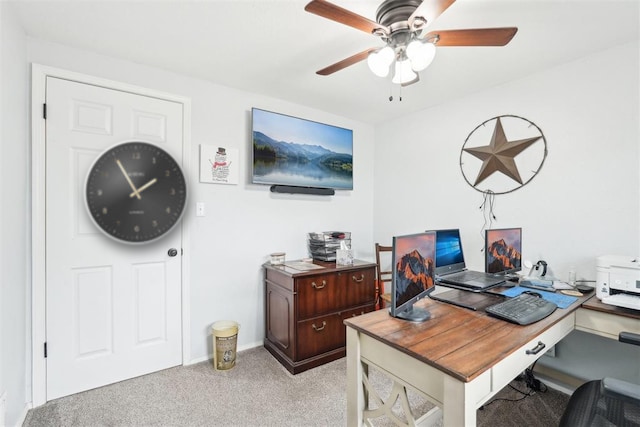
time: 1:55
